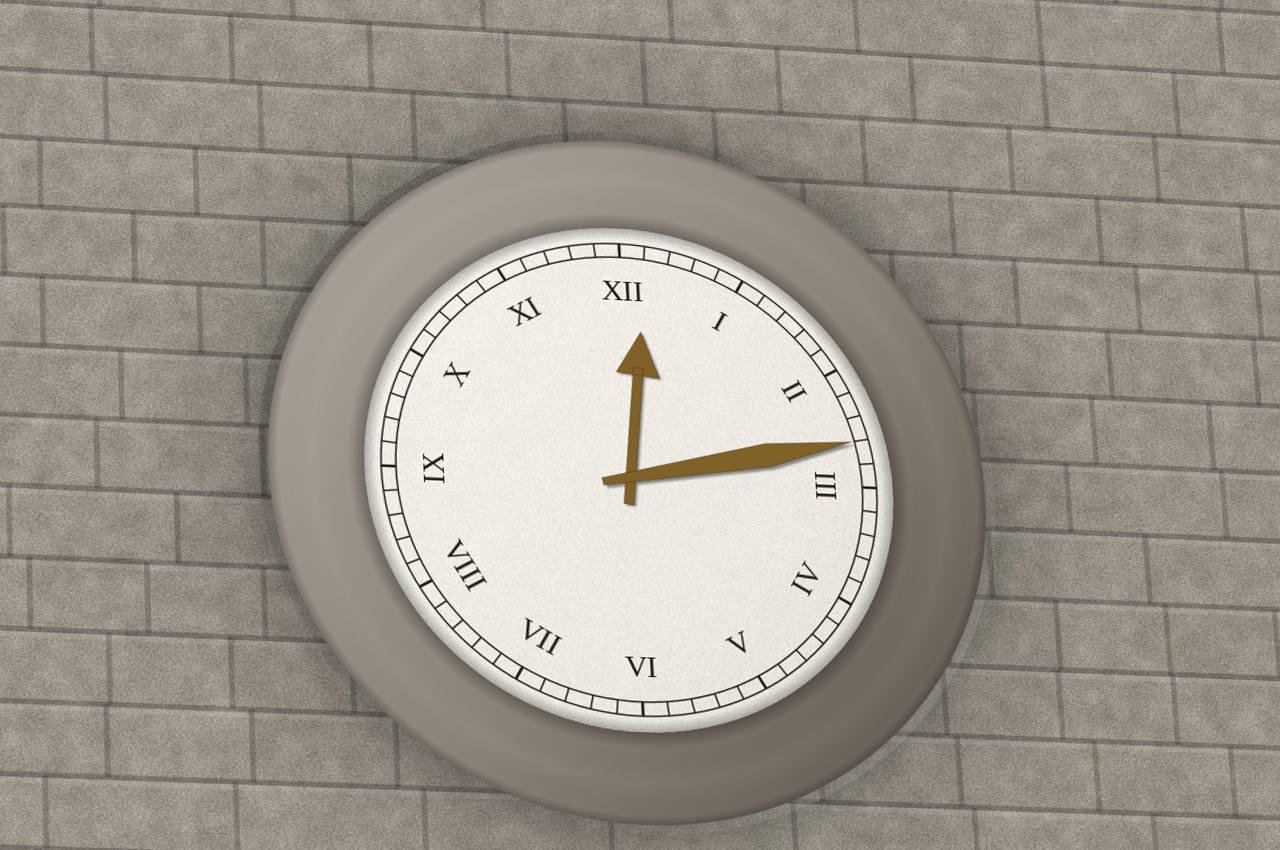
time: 12:13
